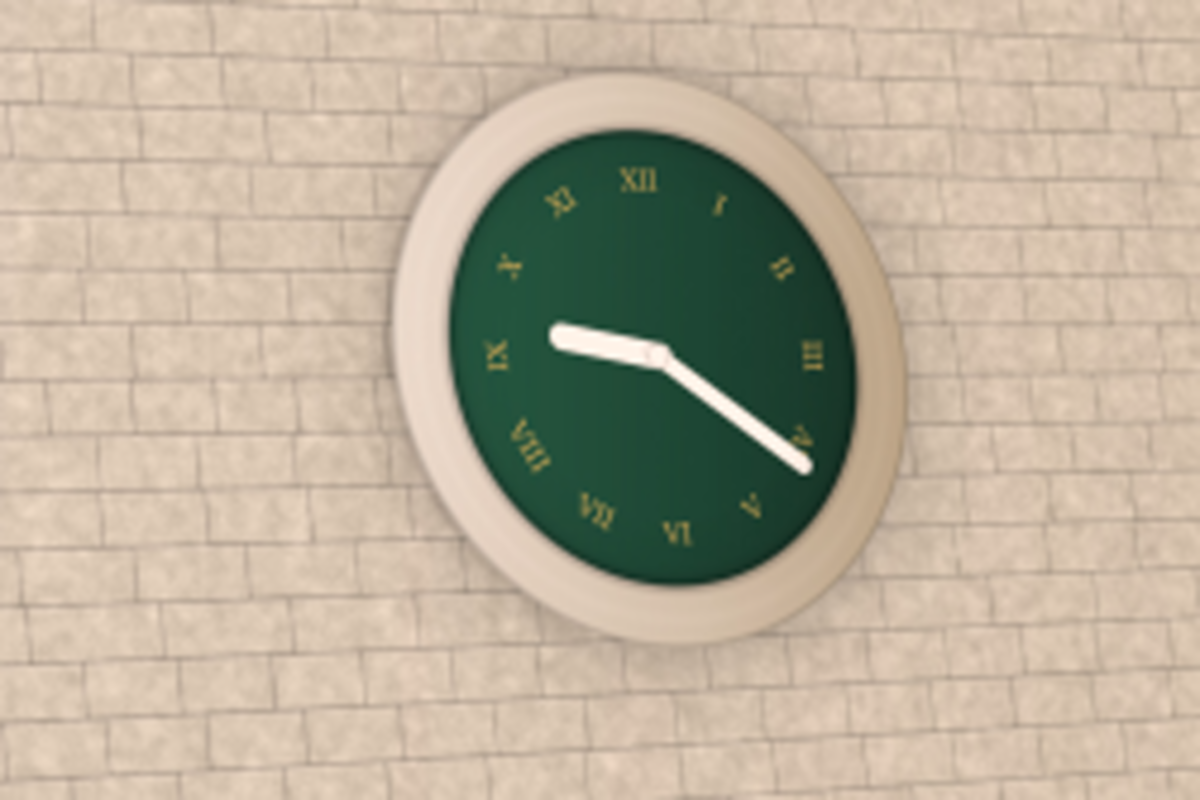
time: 9:21
